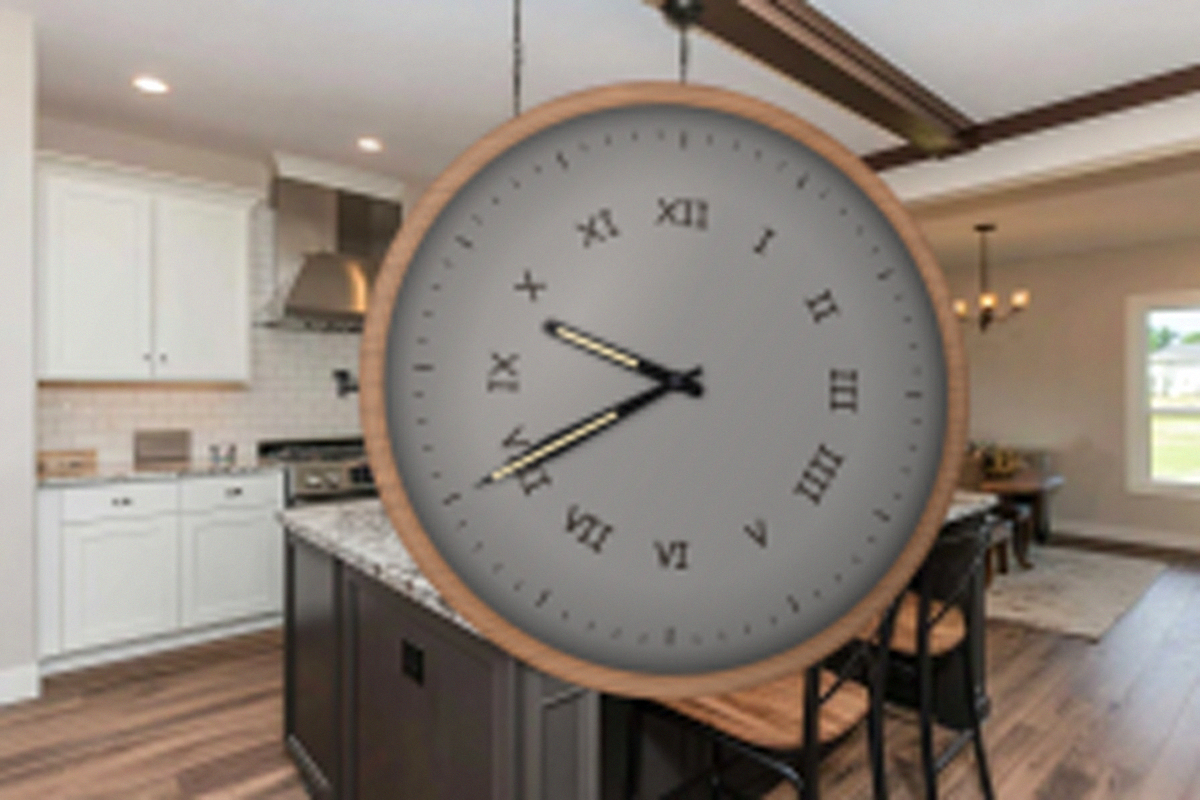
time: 9:40
